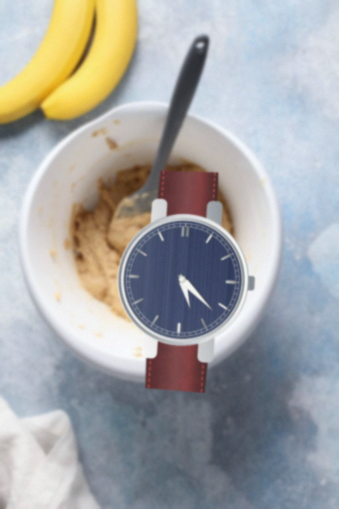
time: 5:22
